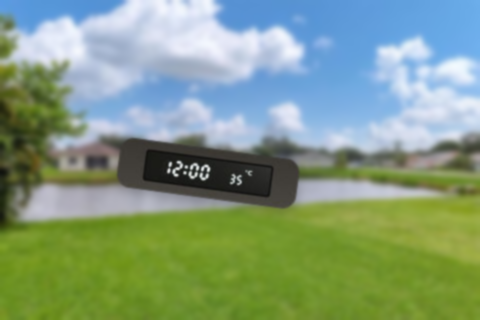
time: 12:00
